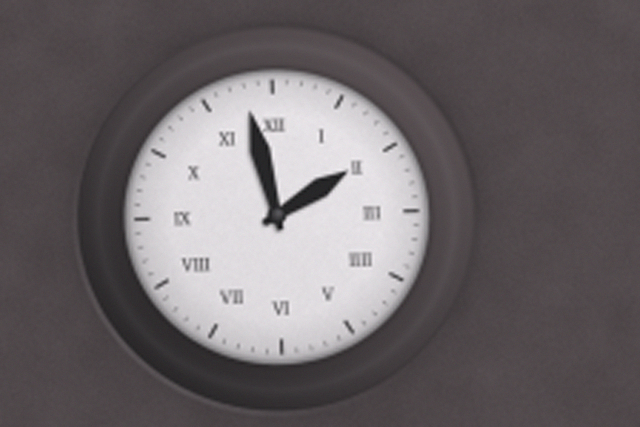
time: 1:58
